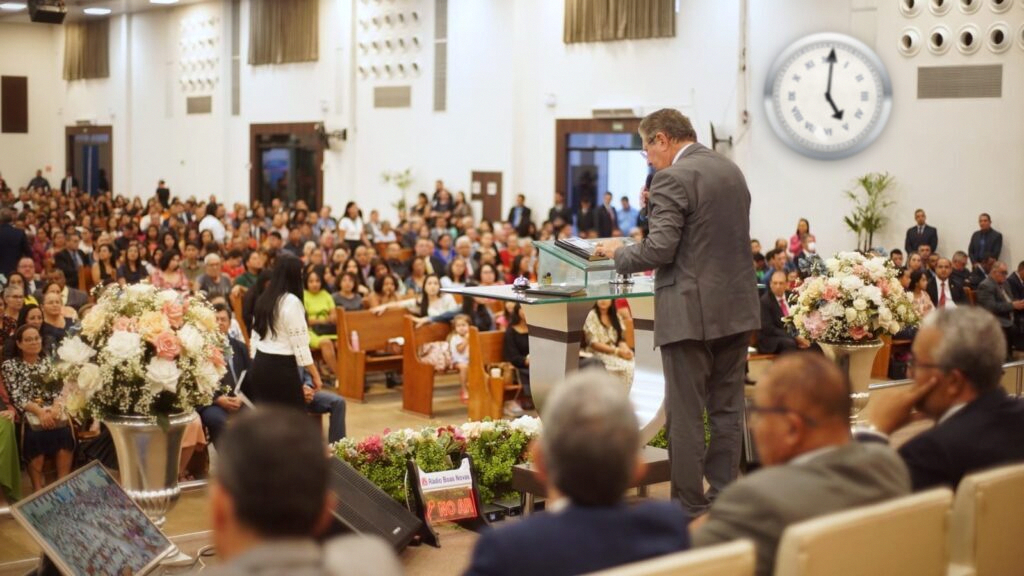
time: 5:01
